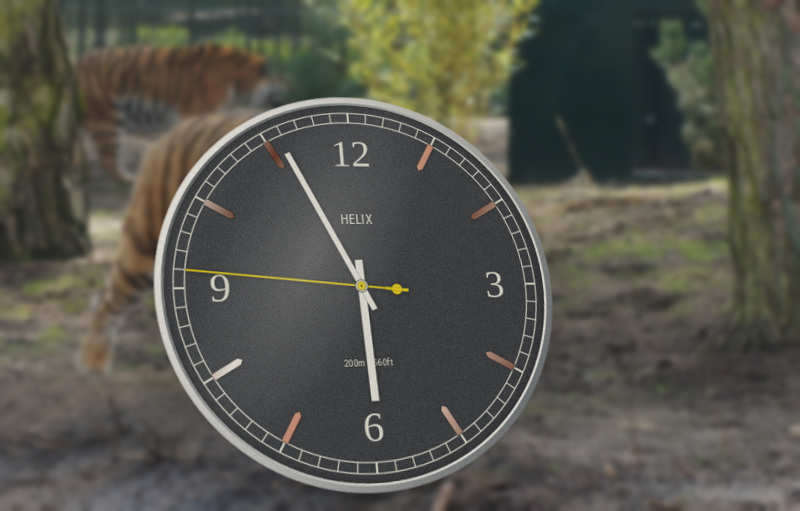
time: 5:55:46
